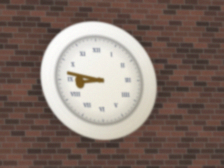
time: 8:47
